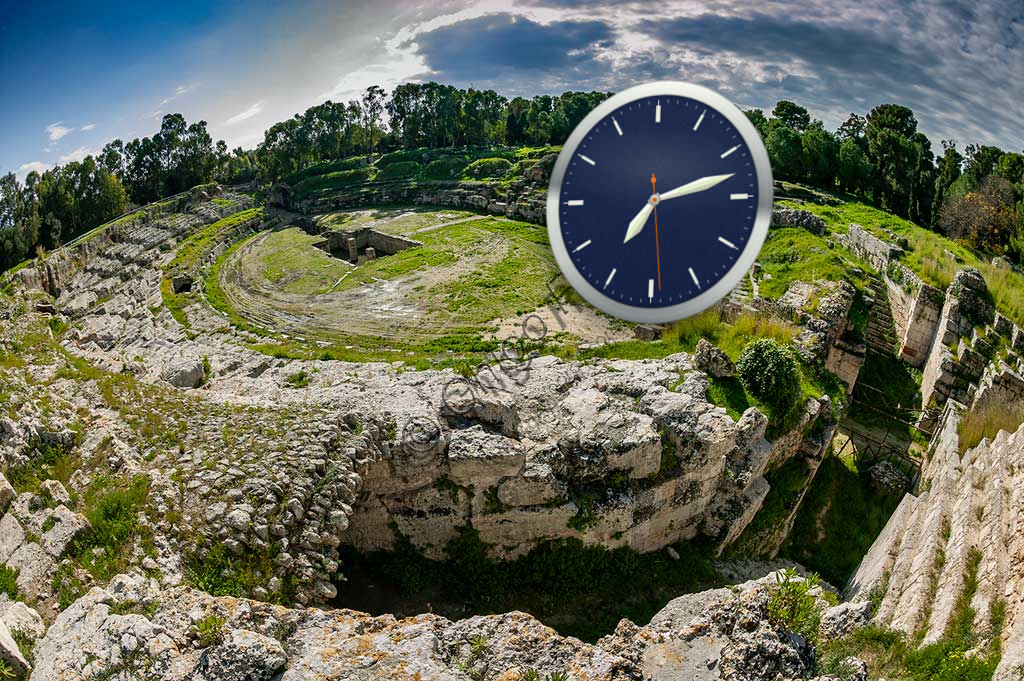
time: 7:12:29
